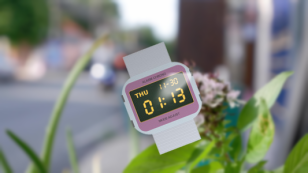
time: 1:13
